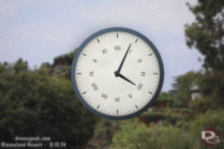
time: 4:04
